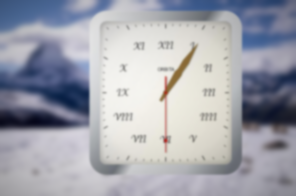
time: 1:05:30
